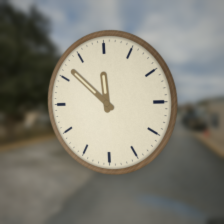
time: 11:52
